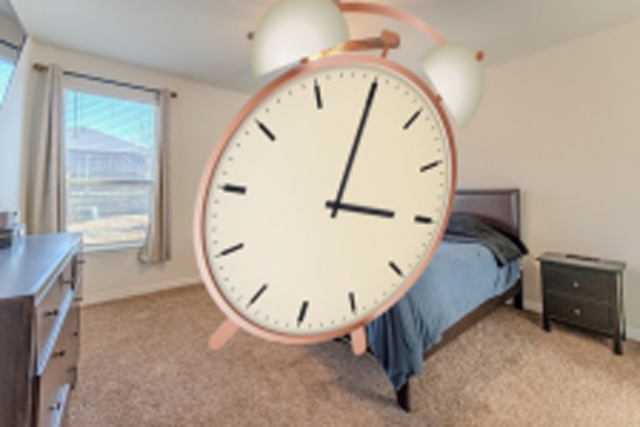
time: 3:00
